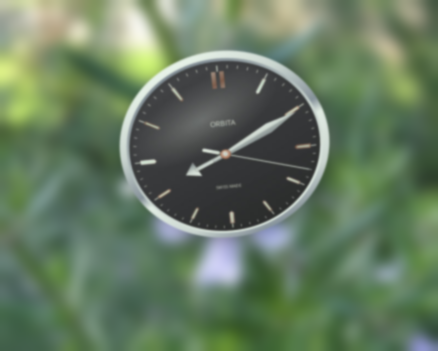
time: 8:10:18
